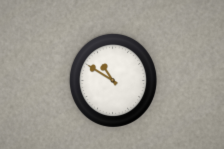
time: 10:50
